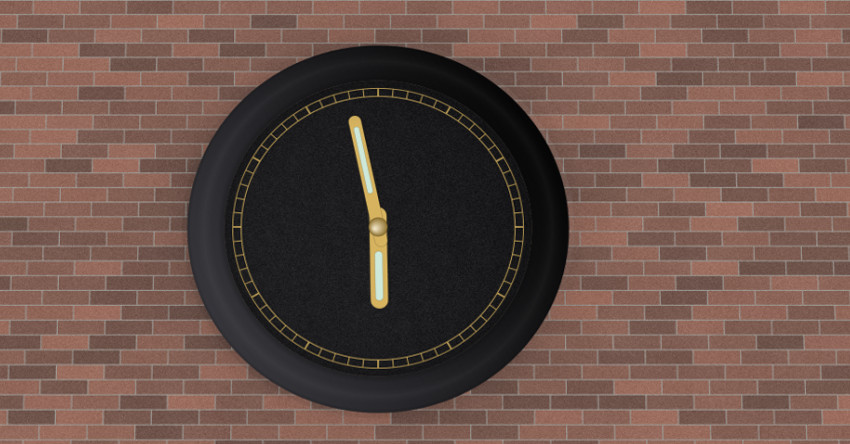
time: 5:58
